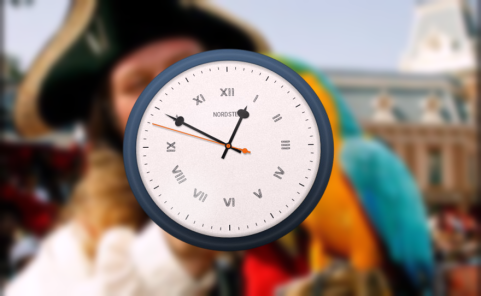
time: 12:49:48
